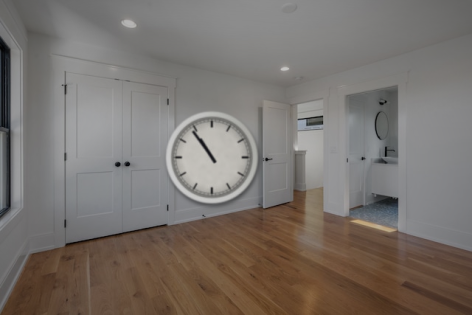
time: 10:54
